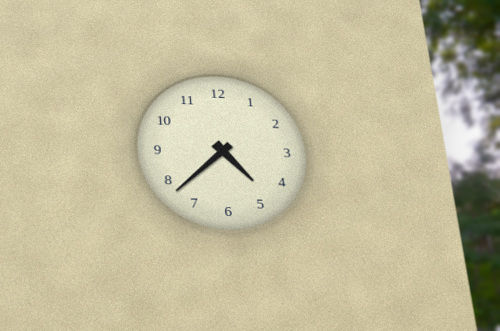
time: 4:38
